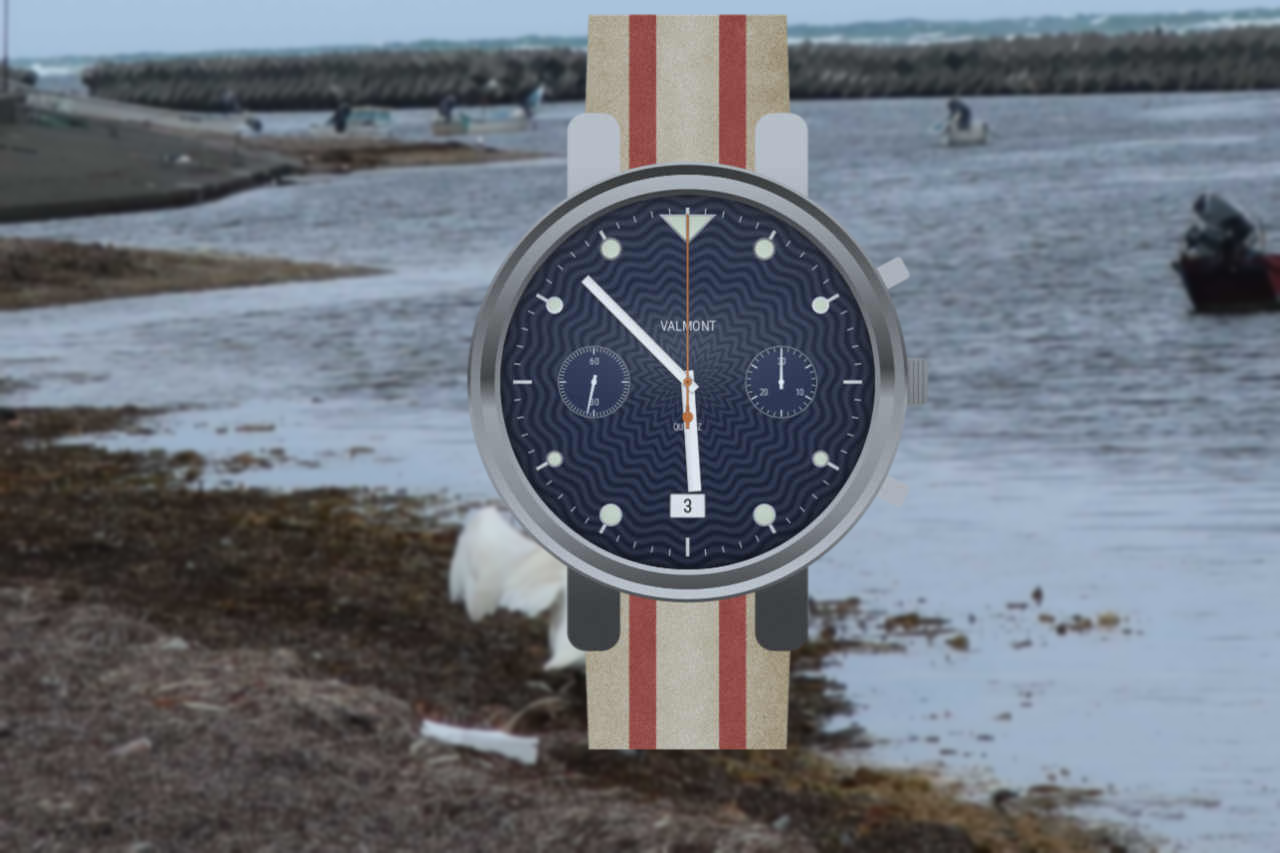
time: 5:52:32
